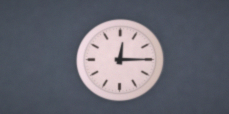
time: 12:15
